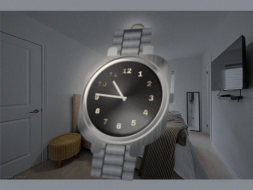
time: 10:46
